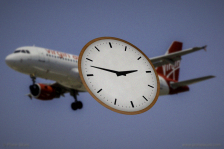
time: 2:48
